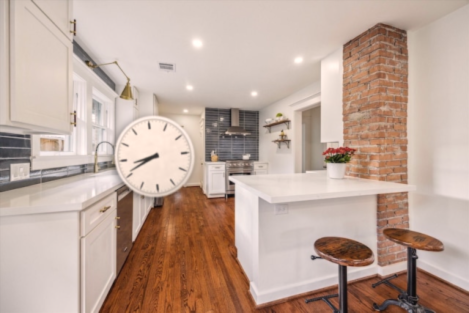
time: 8:41
